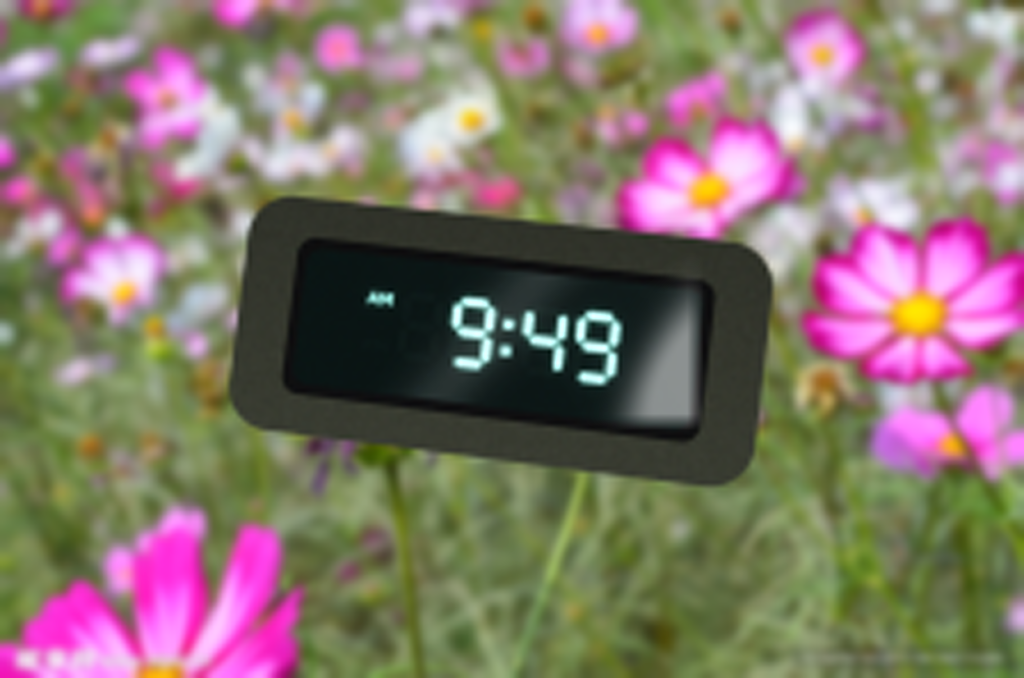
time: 9:49
